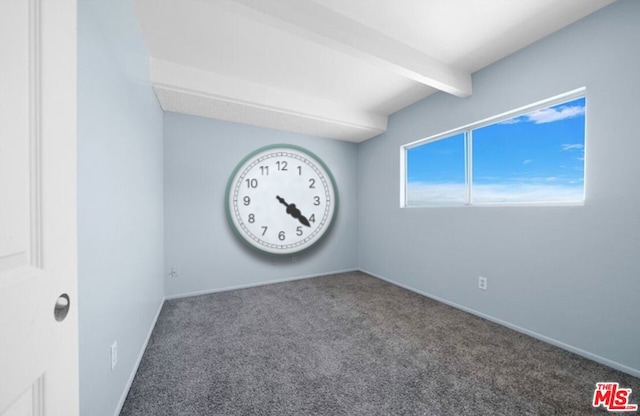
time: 4:22
